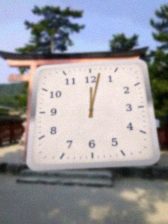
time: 12:02
